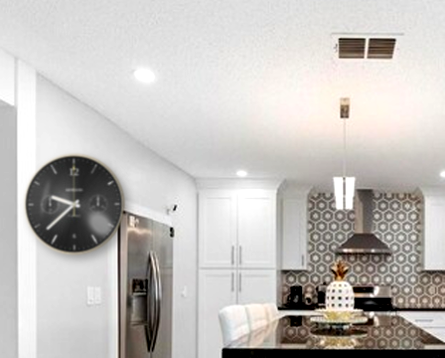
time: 9:38
